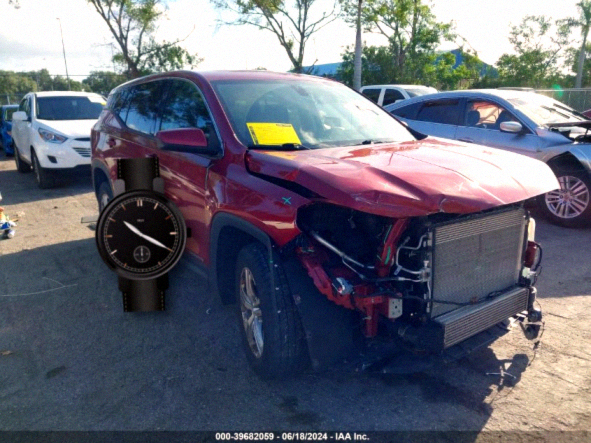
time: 10:20
